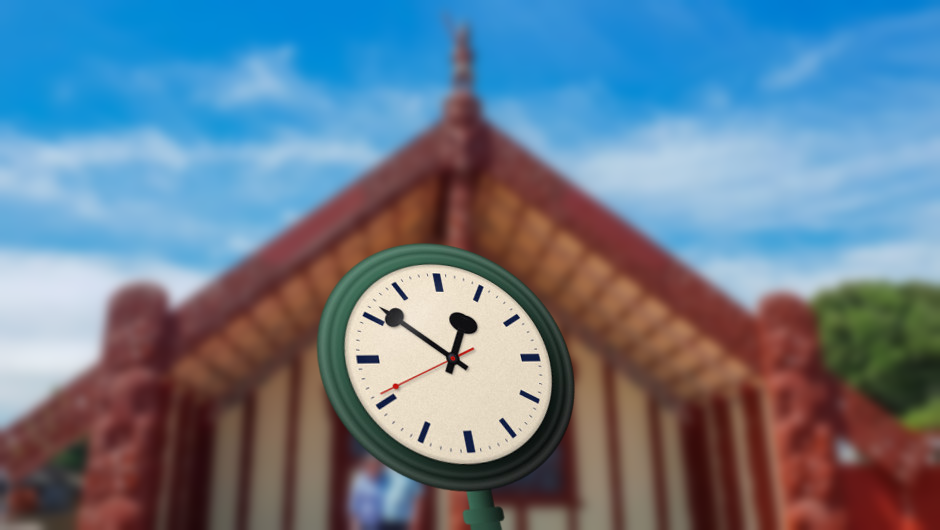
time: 12:51:41
